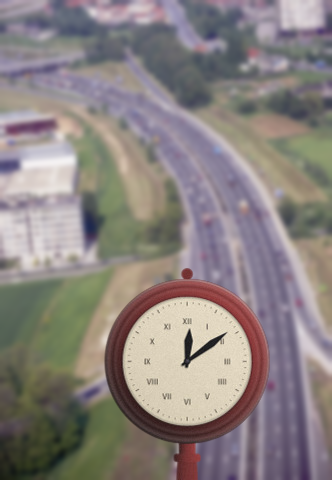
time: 12:09
